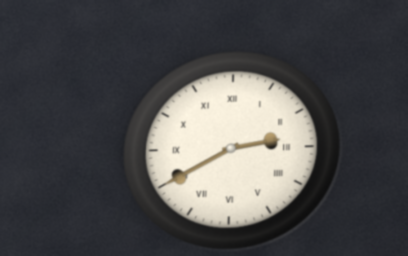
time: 2:40
